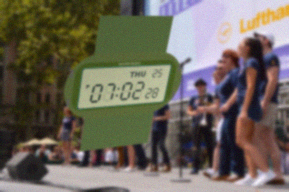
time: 7:02:28
